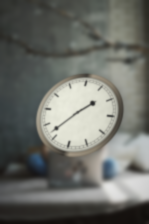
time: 1:37
